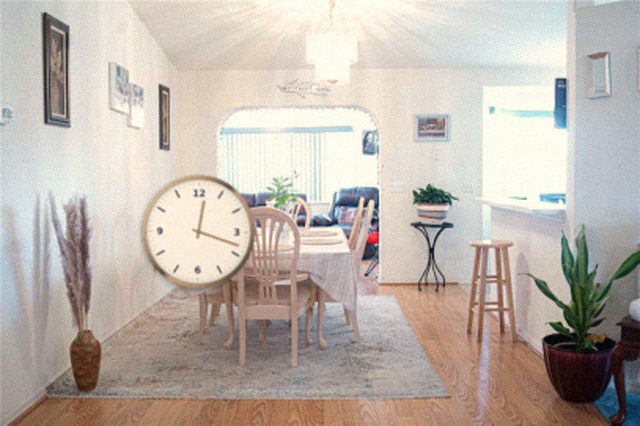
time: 12:18
